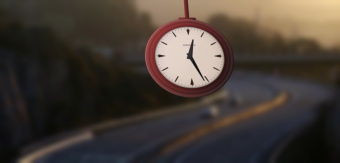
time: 12:26
